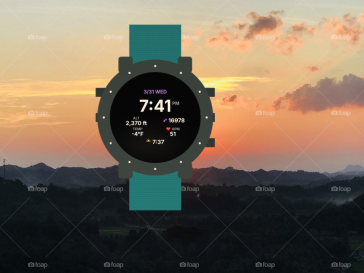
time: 7:41
